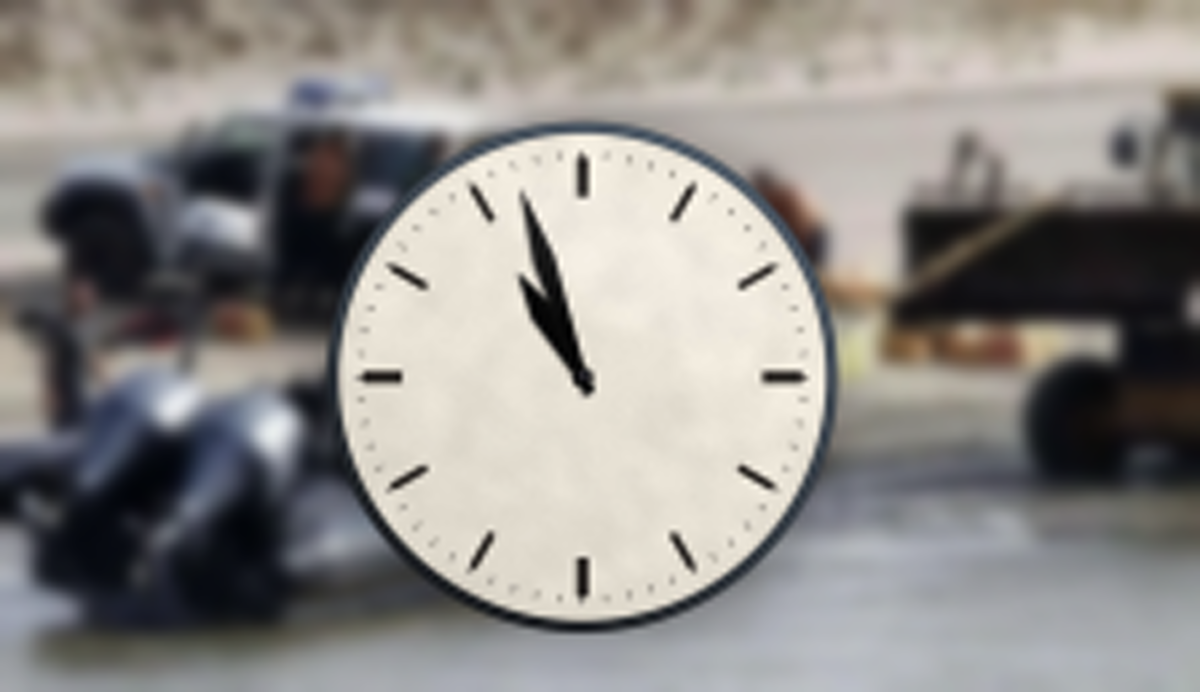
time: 10:57
